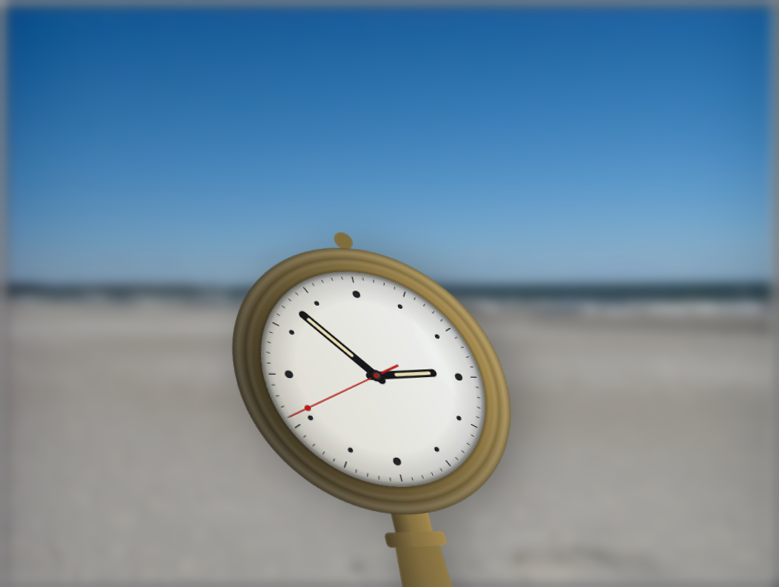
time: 2:52:41
